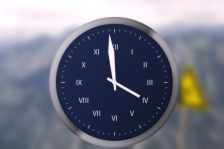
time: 3:59
